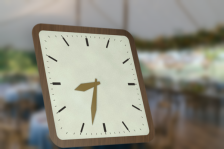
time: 8:33
